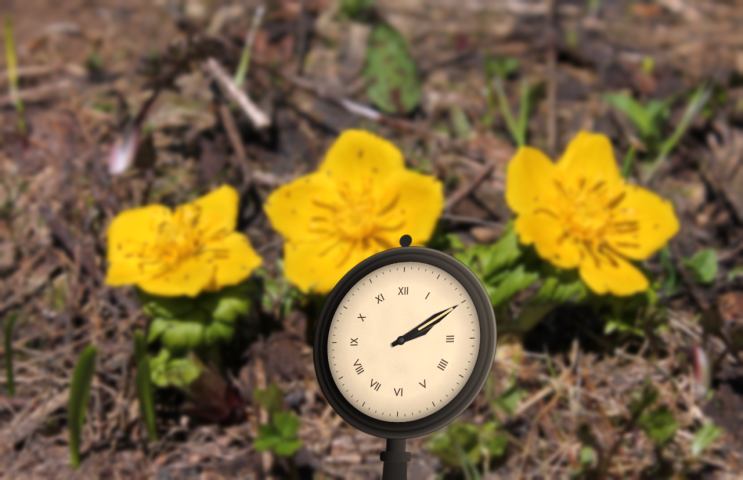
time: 2:10
